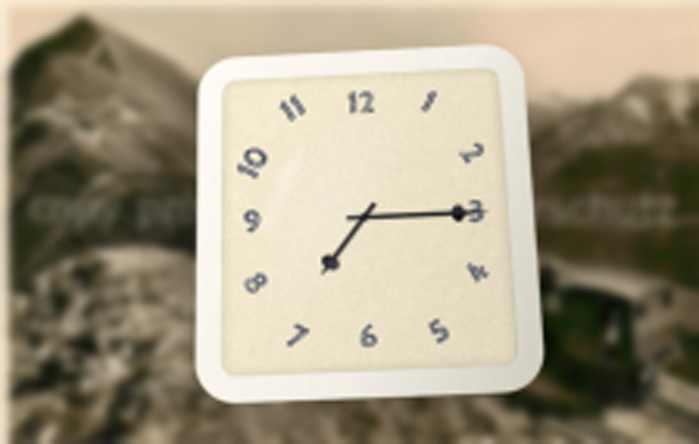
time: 7:15
